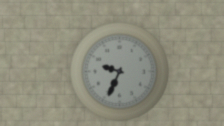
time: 9:34
